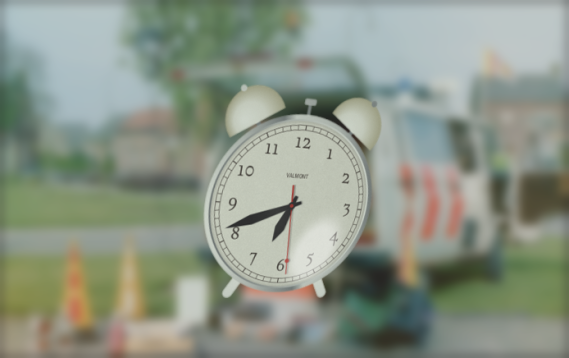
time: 6:41:29
